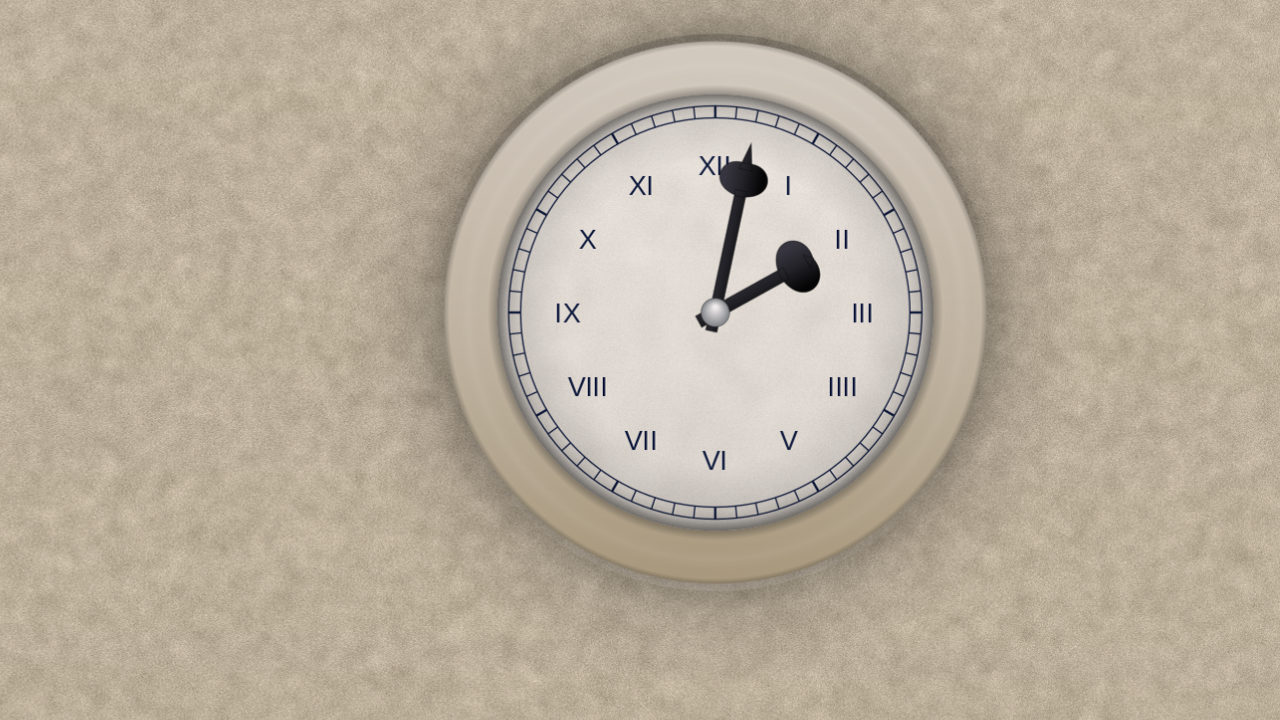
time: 2:02
